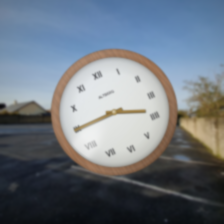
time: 3:45
